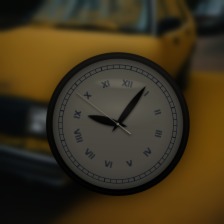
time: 9:03:49
